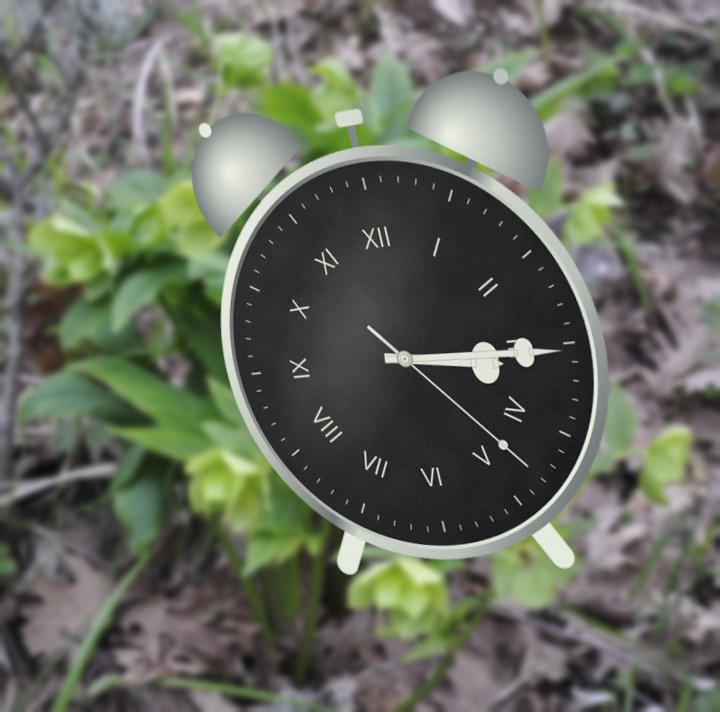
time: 3:15:23
